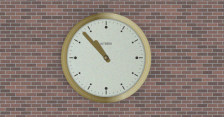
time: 10:53
